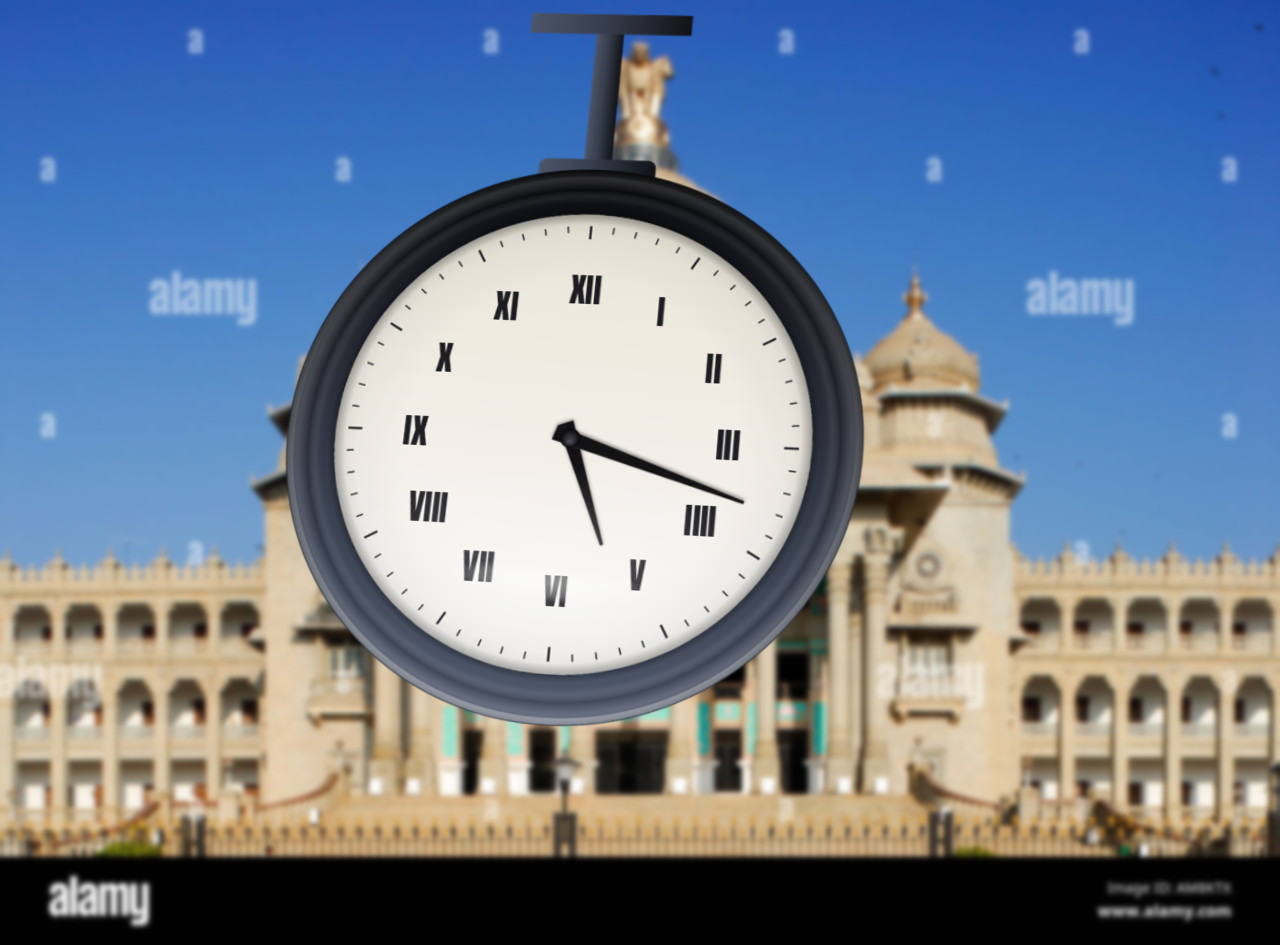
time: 5:18
